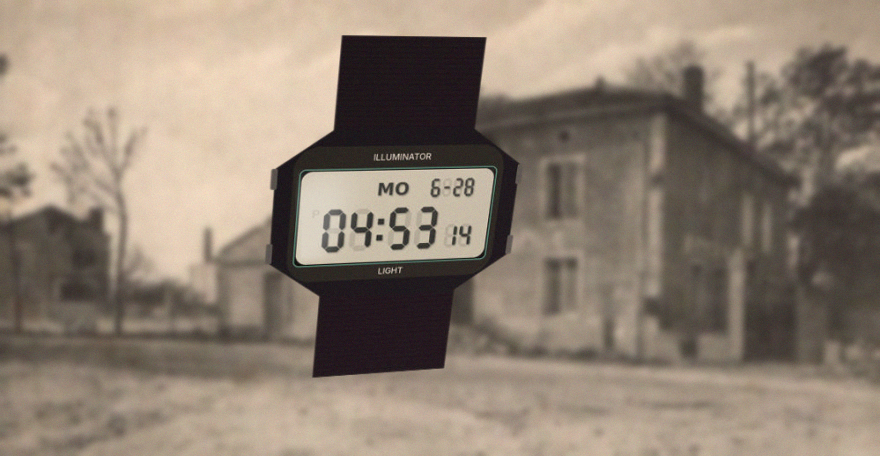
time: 4:53:14
